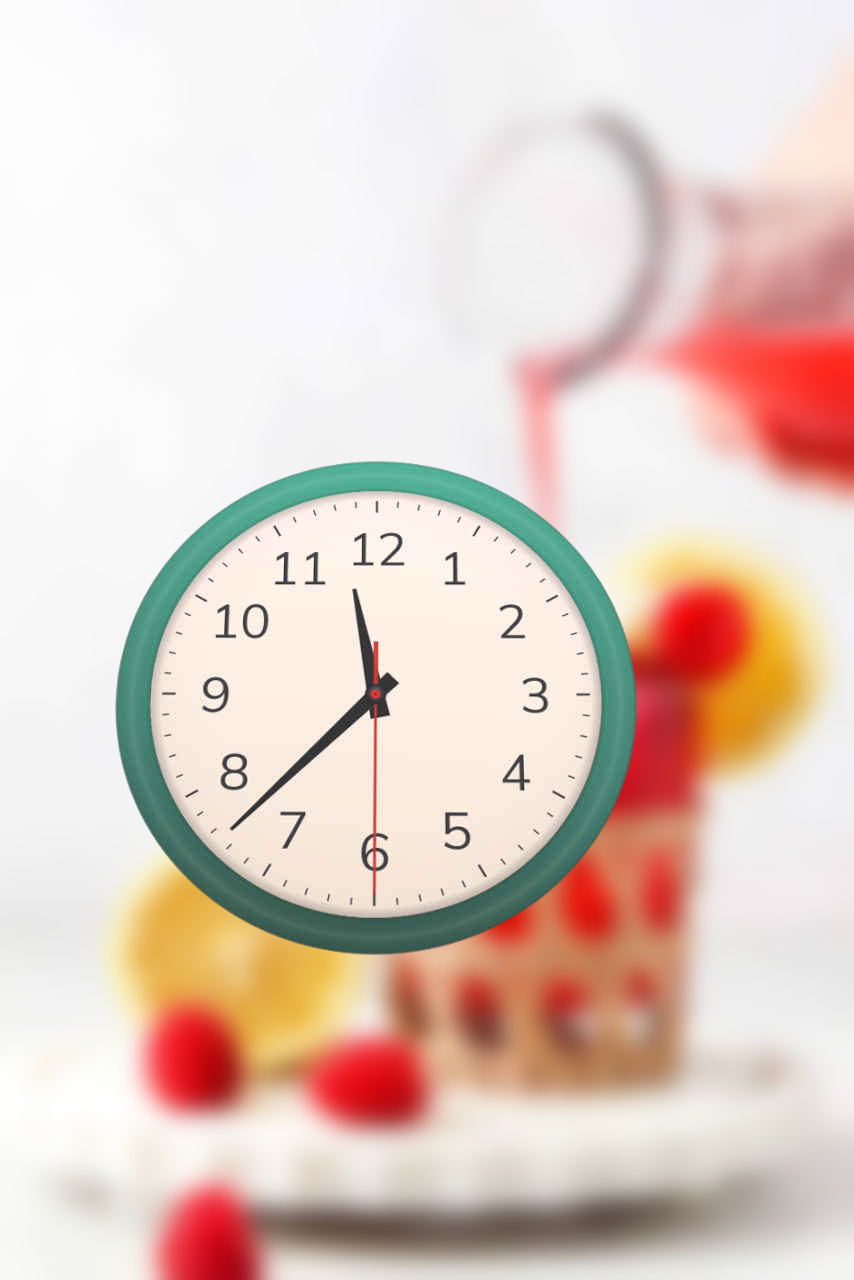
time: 11:37:30
